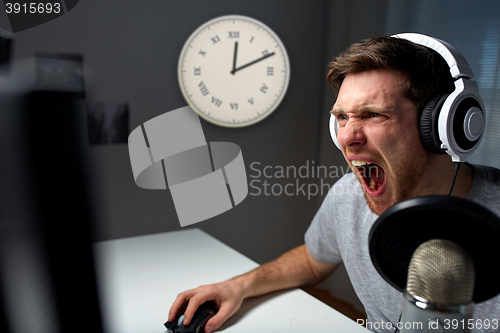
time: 12:11
